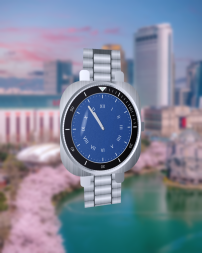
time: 10:54
